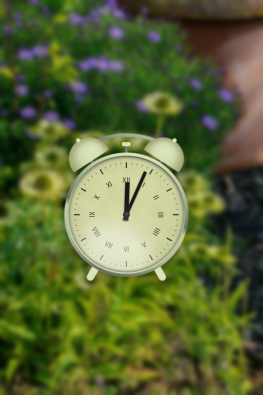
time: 12:04
